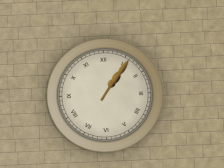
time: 1:06
